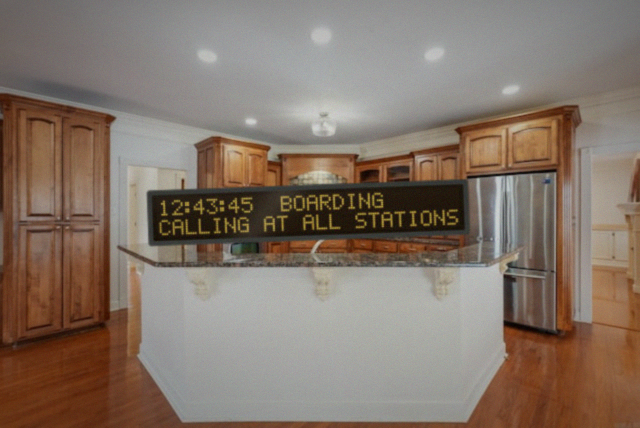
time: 12:43:45
